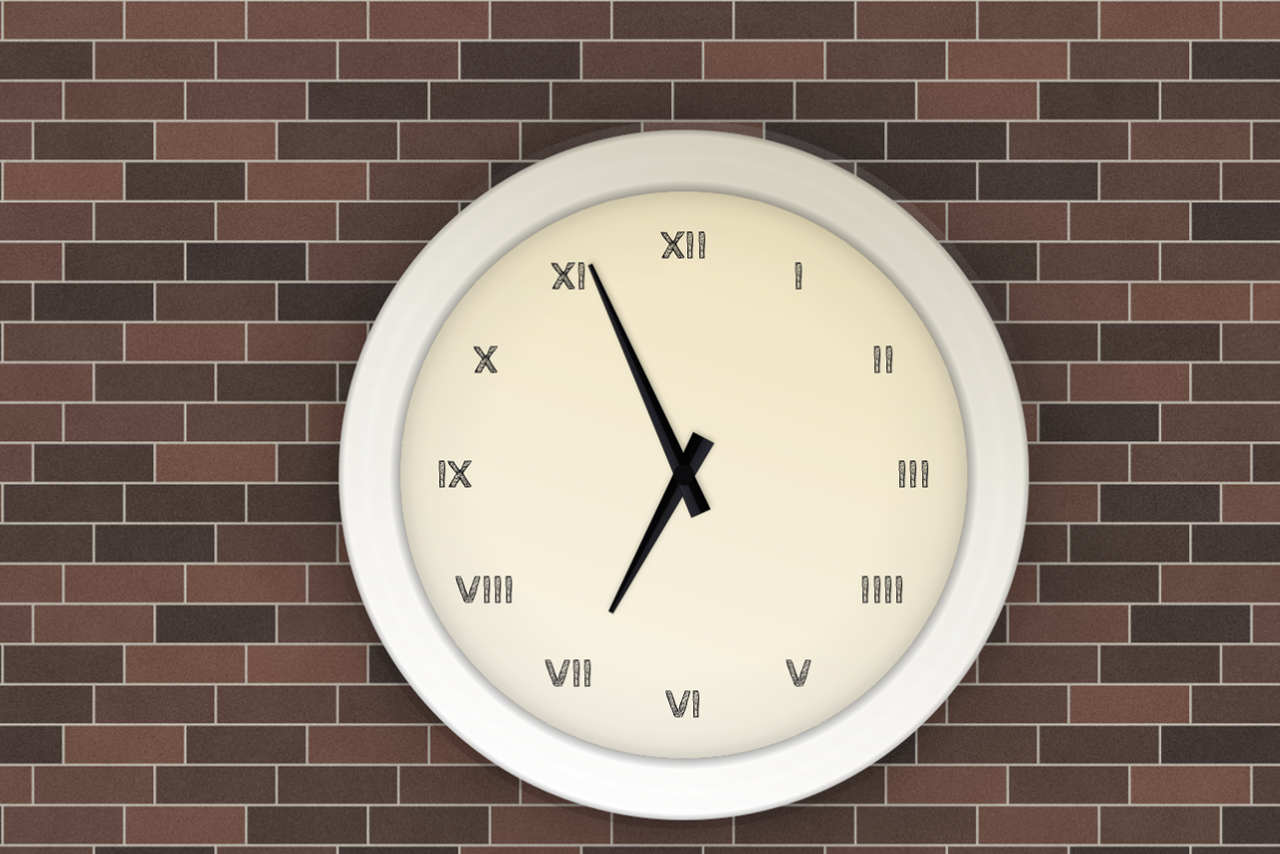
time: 6:56
